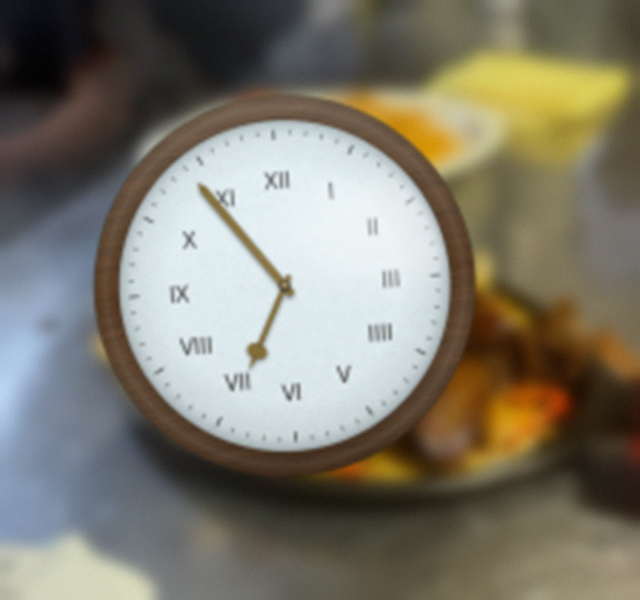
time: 6:54
